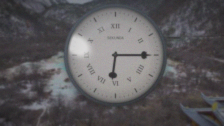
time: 6:15
